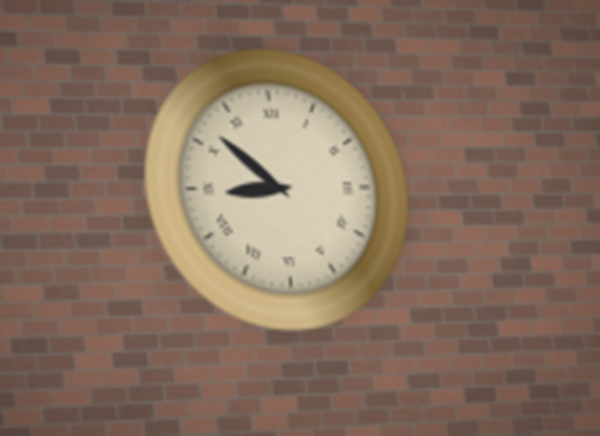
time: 8:52
